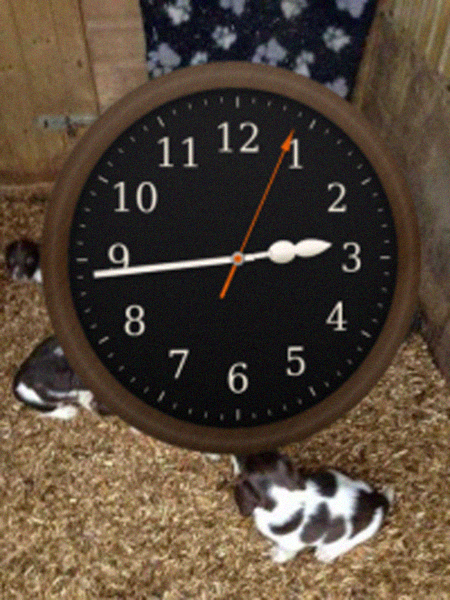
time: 2:44:04
